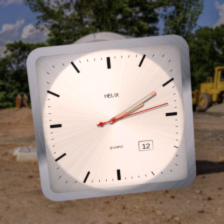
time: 2:10:13
